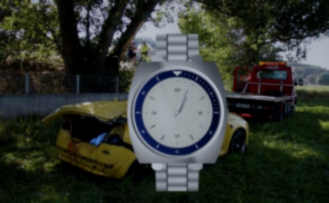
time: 1:04
